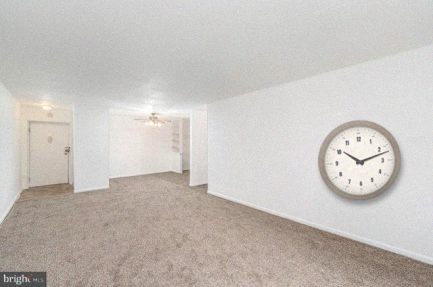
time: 10:12
